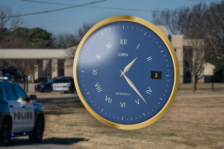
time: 1:23
